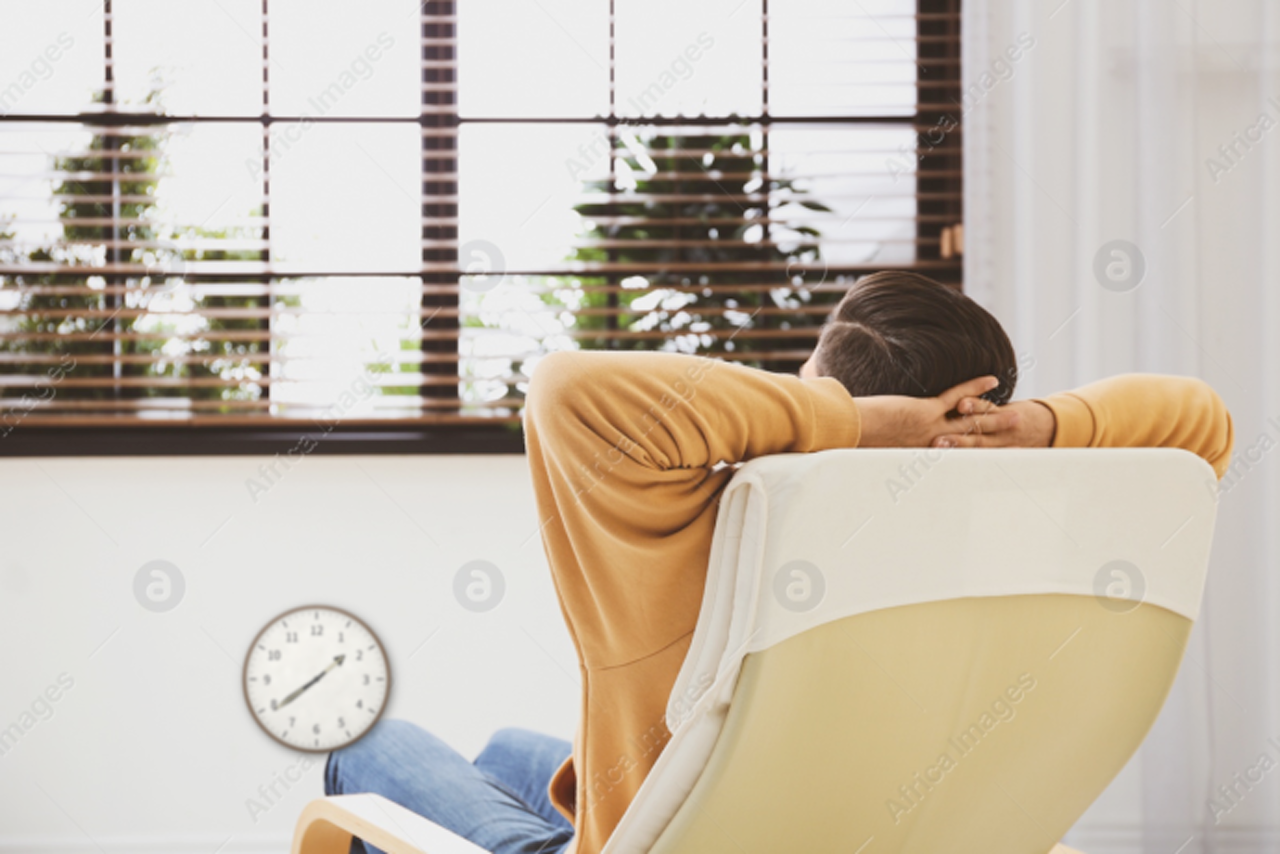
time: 1:39
